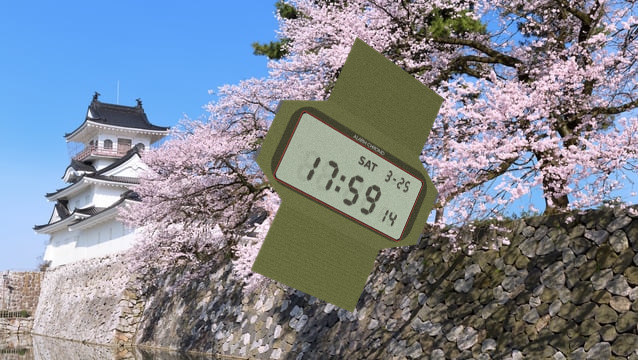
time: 17:59:14
